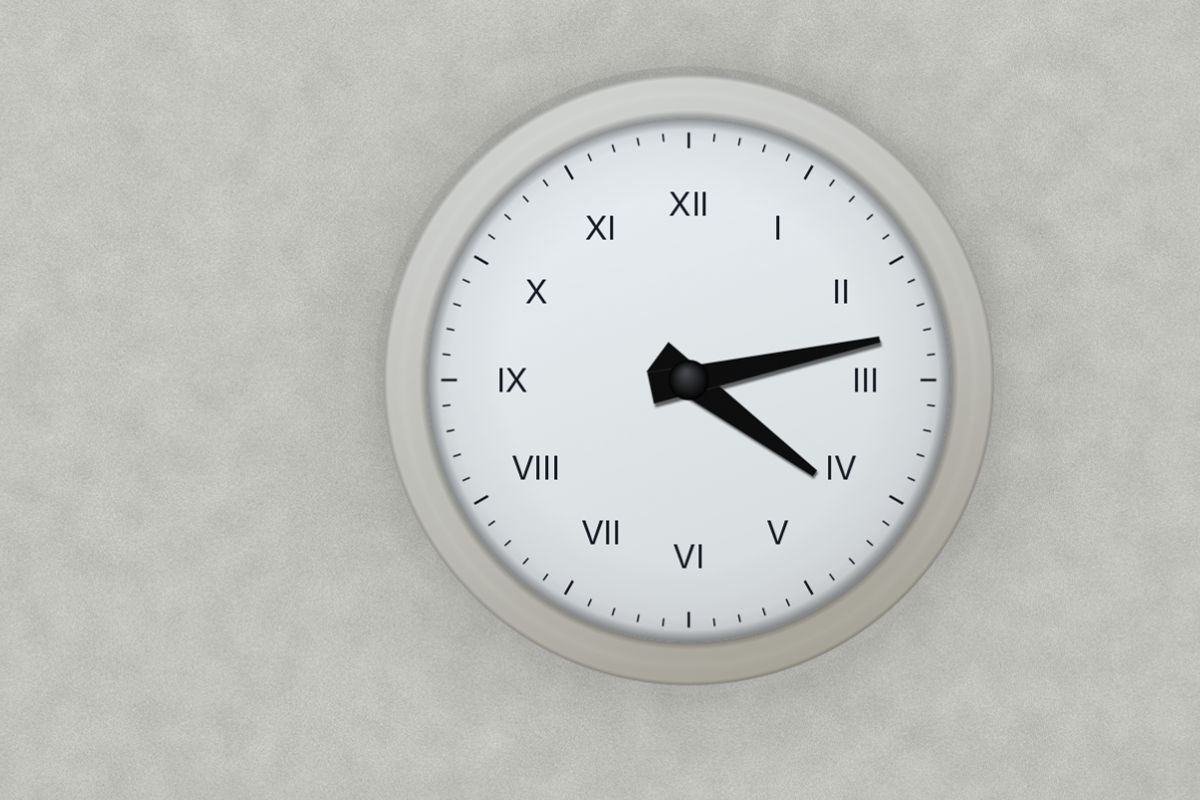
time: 4:13
